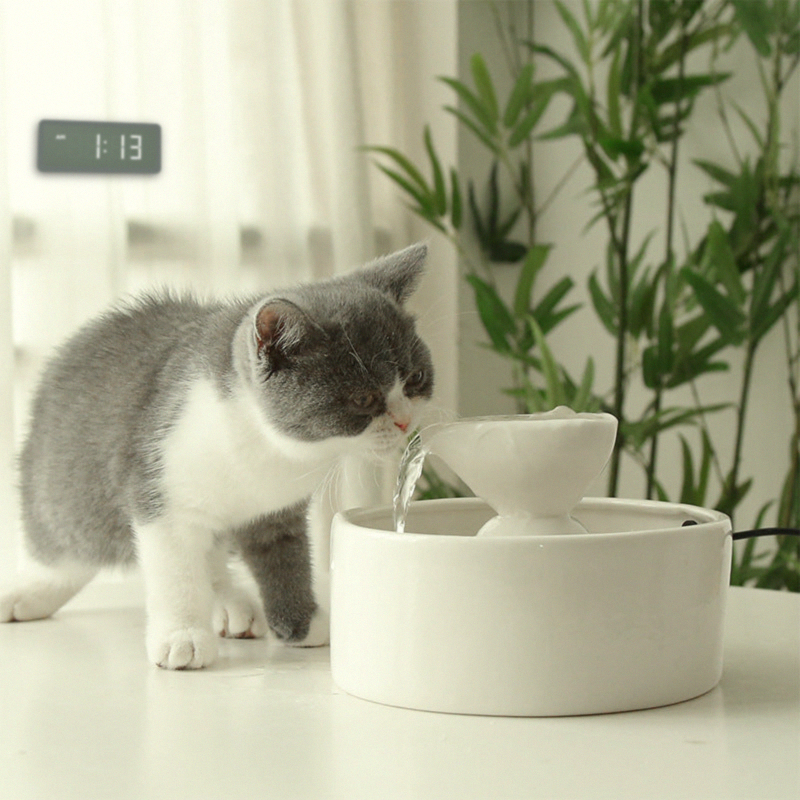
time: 1:13
